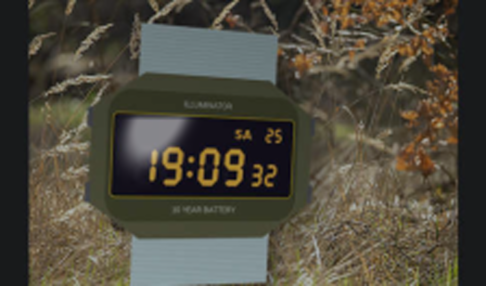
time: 19:09:32
